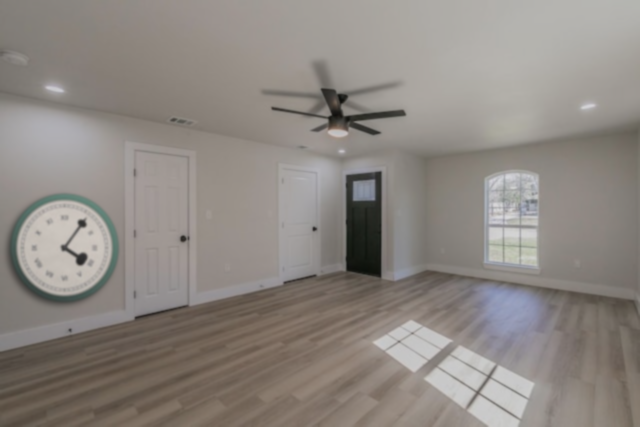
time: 4:06
